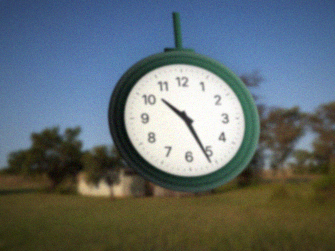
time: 10:26
